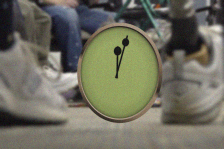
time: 12:03
